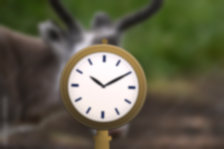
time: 10:10
